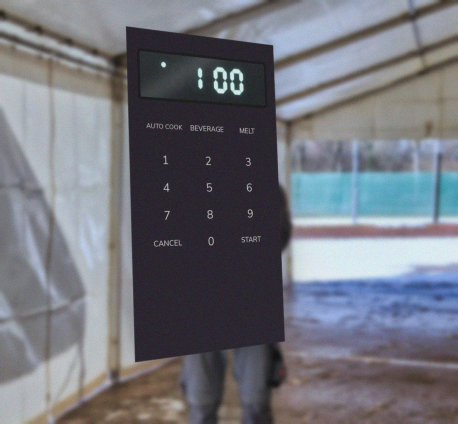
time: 1:00
